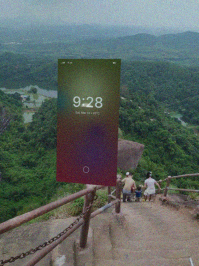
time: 9:28
